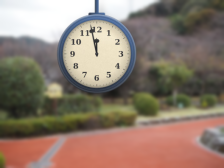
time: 11:58
